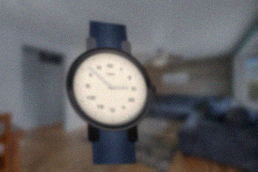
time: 2:52
